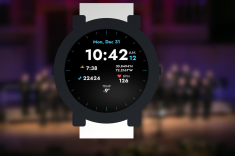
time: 10:42
